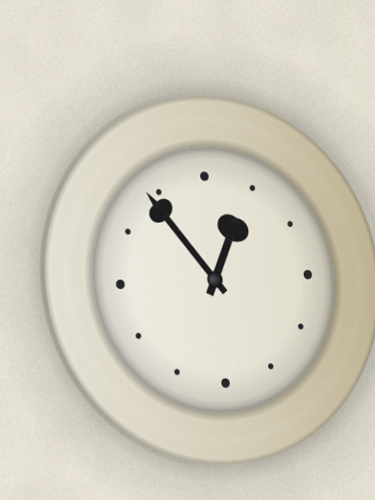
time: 12:54
